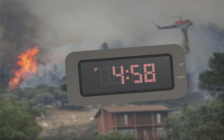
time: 4:58
